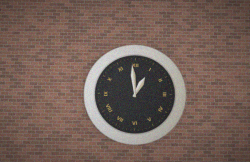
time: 12:59
